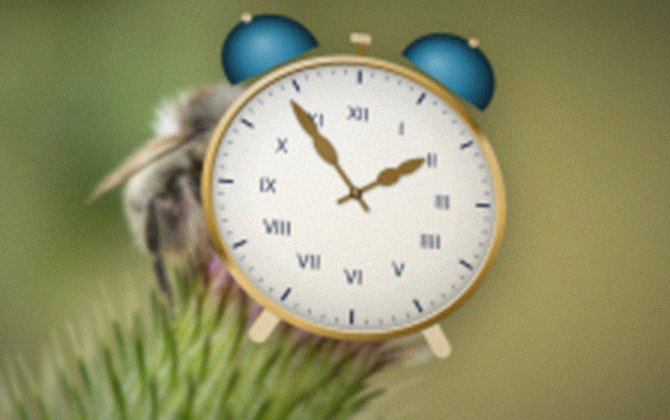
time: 1:54
